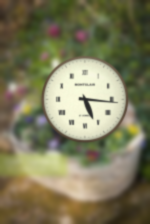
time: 5:16
